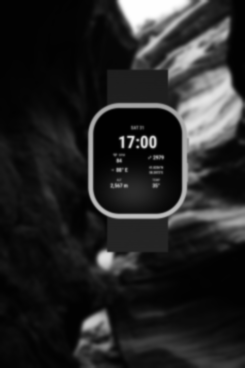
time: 17:00
